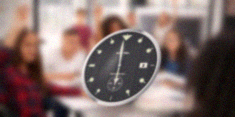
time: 5:59
